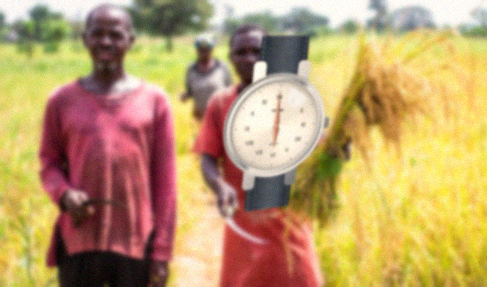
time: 6:00
